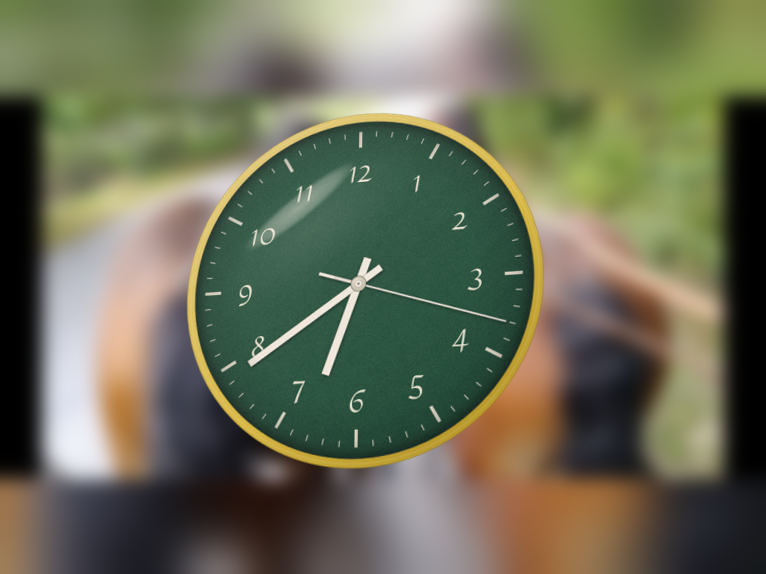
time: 6:39:18
